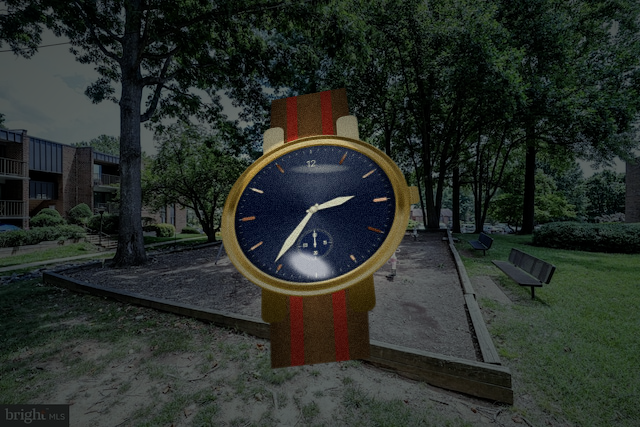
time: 2:36
